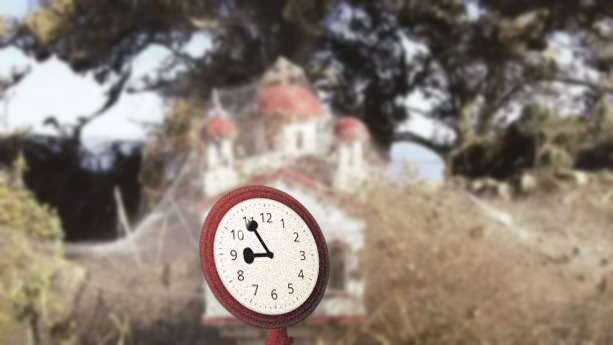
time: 8:55
